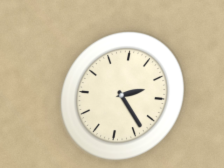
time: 2:23
